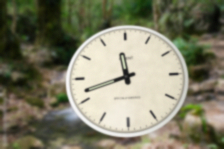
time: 11:42
